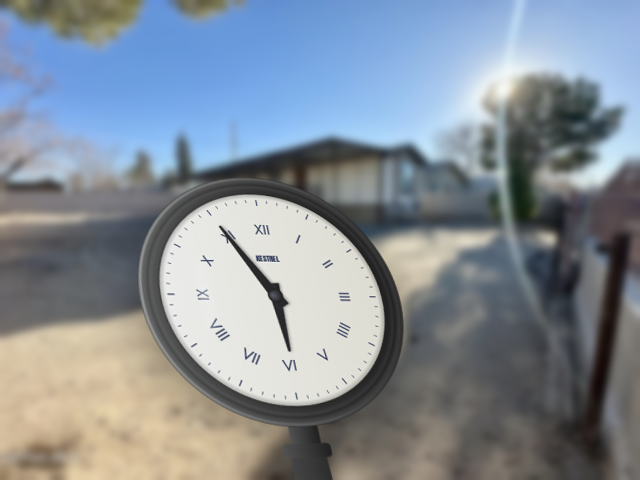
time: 5:55
